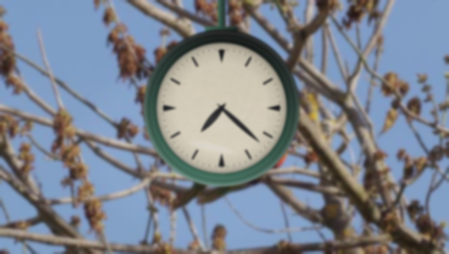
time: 7:22
